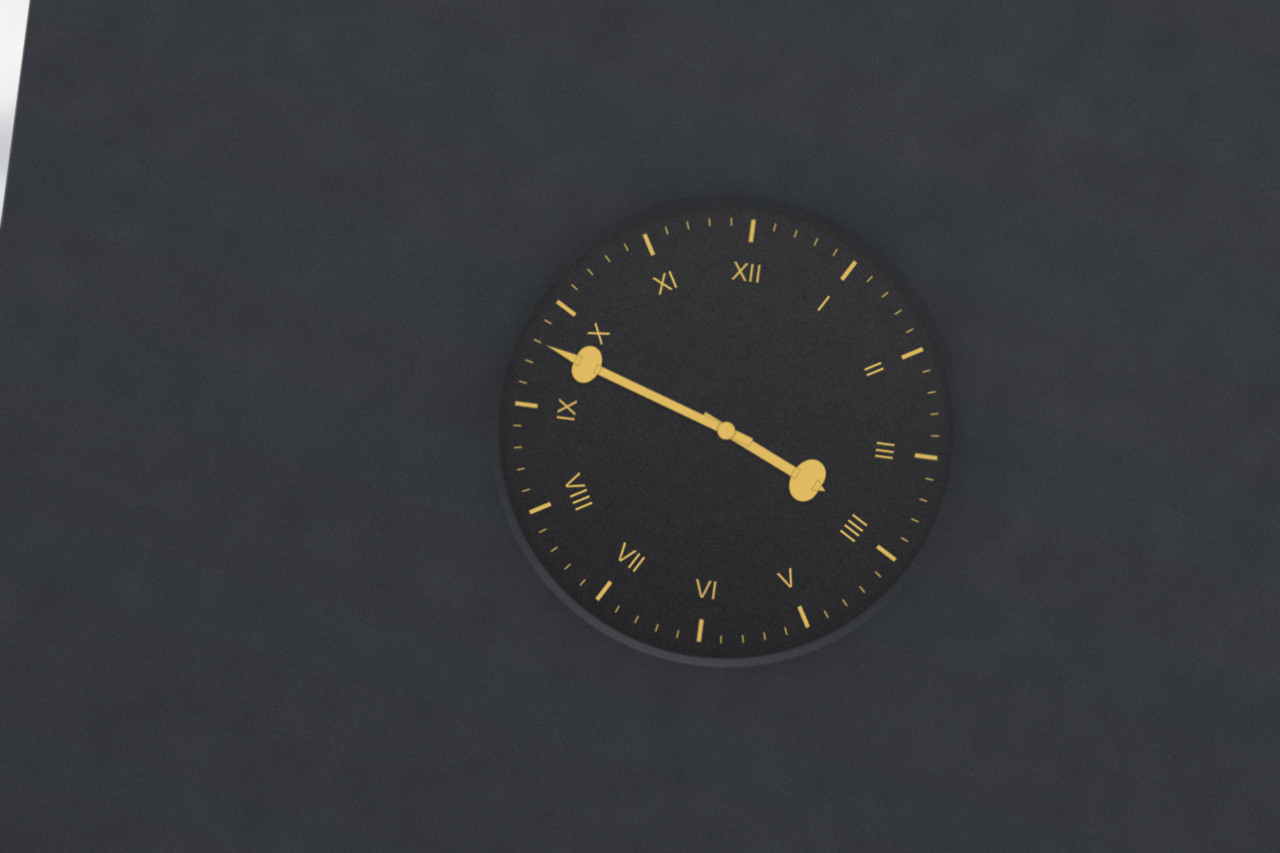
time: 3:48
